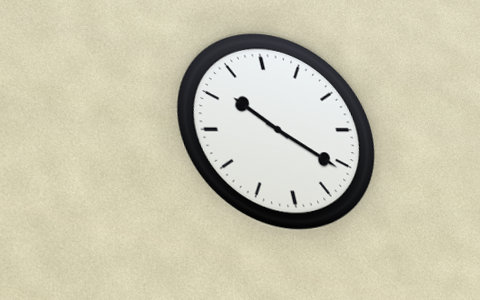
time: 10:21
